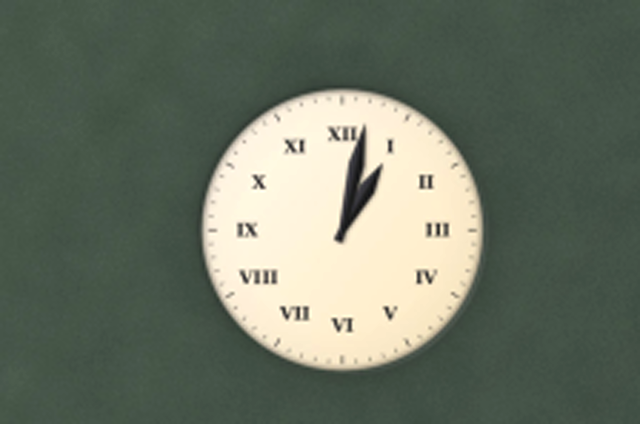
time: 1:02
